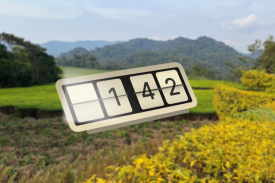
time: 1:42
